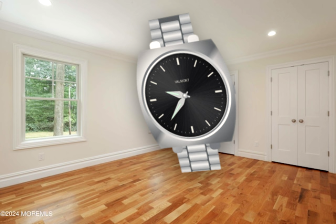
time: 9:37
